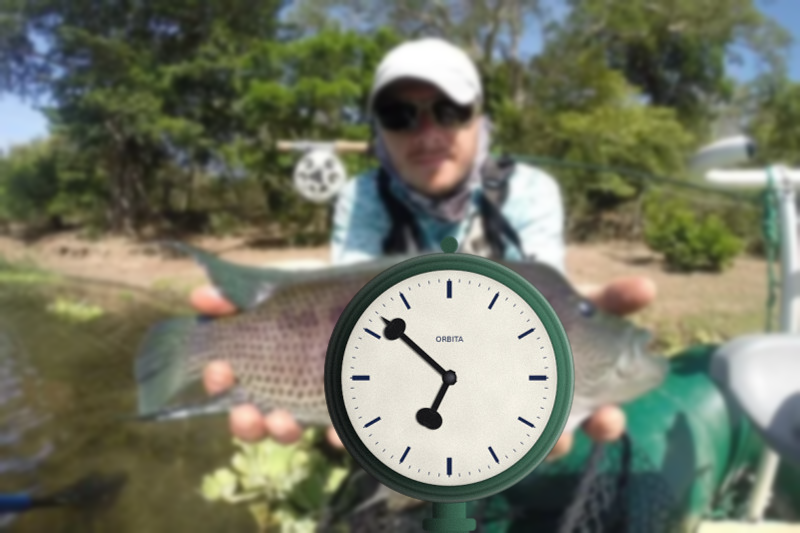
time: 6:52
